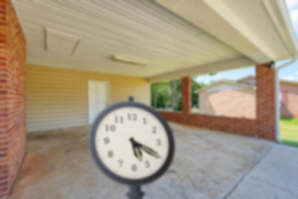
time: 5:20
